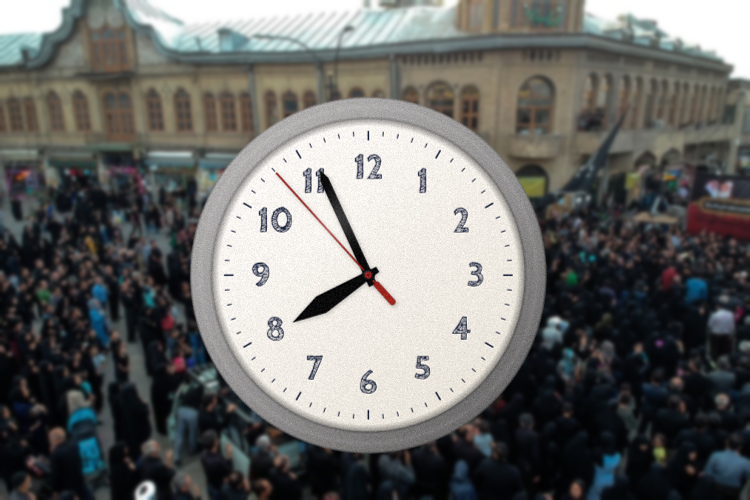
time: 7:55:53
